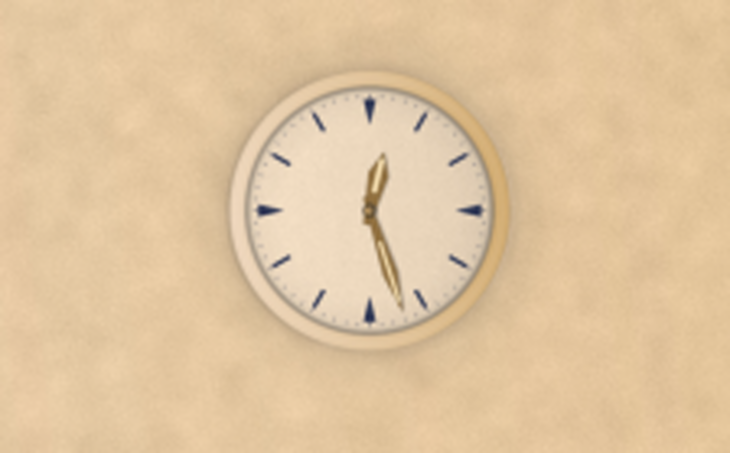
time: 12:27
